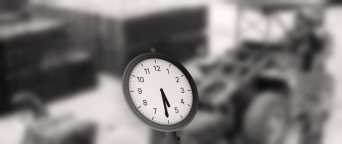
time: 5:30
